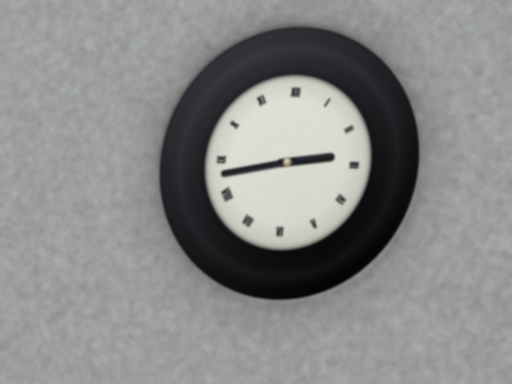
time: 2:43
